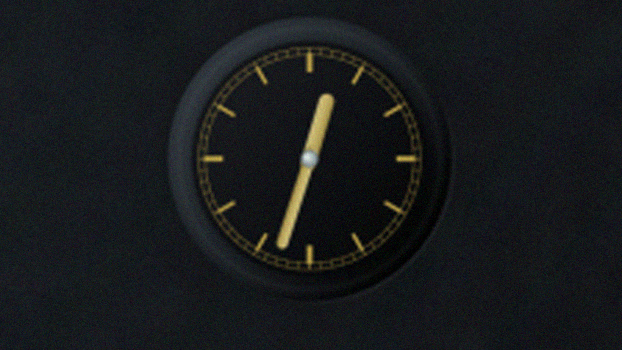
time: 12:33
